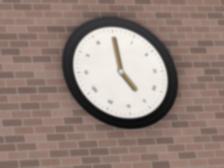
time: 5:00
